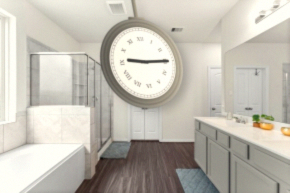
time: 9:15
